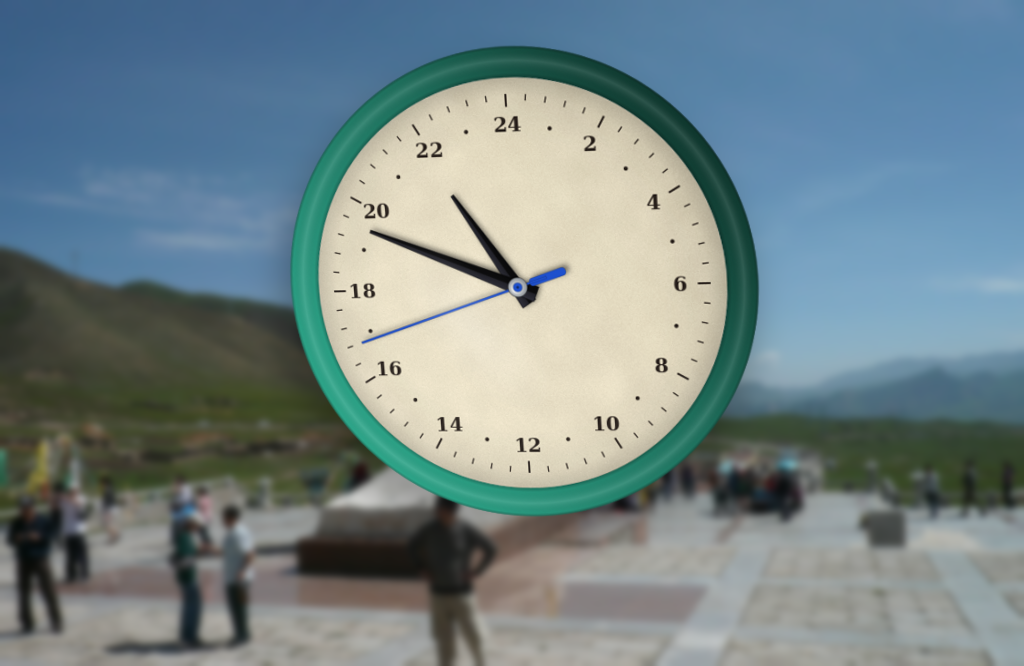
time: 21:48:42
